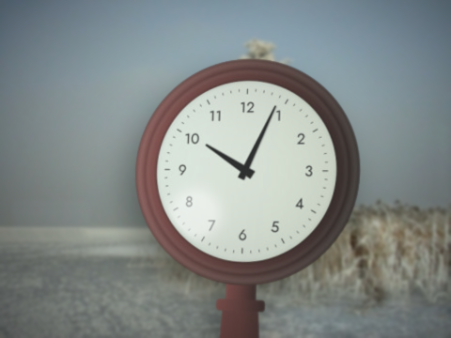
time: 10:04
